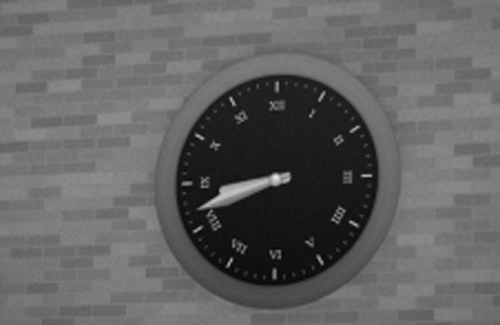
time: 8:42
